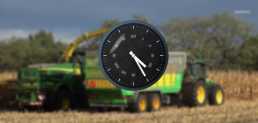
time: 4:25
